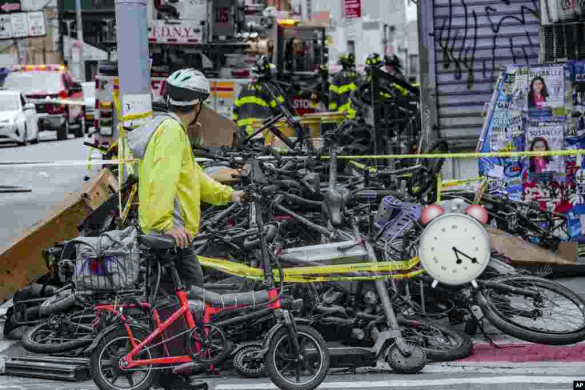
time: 5:20
